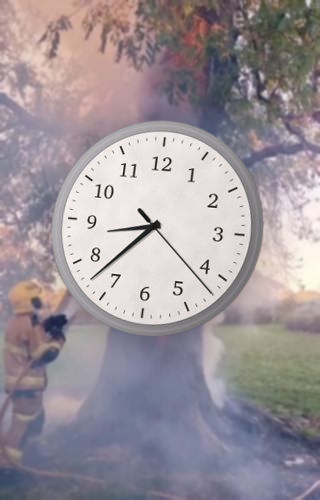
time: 8:37:22
